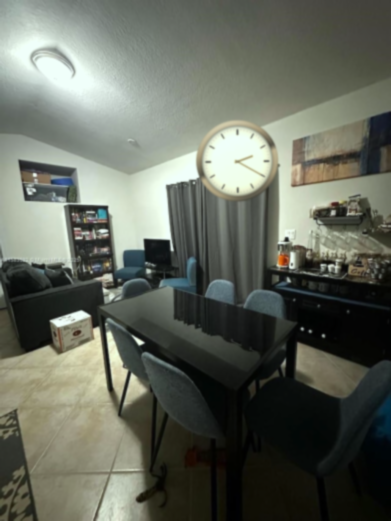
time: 2:20
